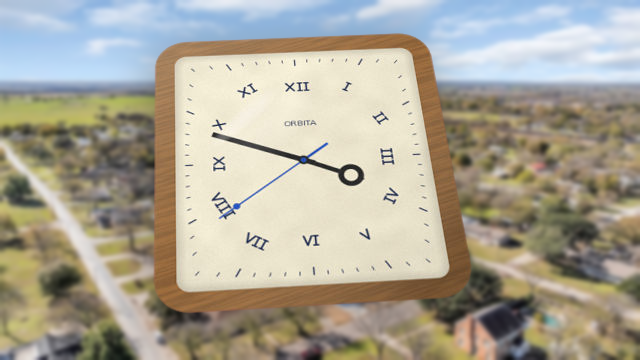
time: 3:48:39
